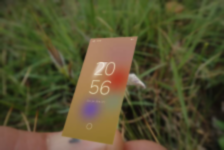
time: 20:56
